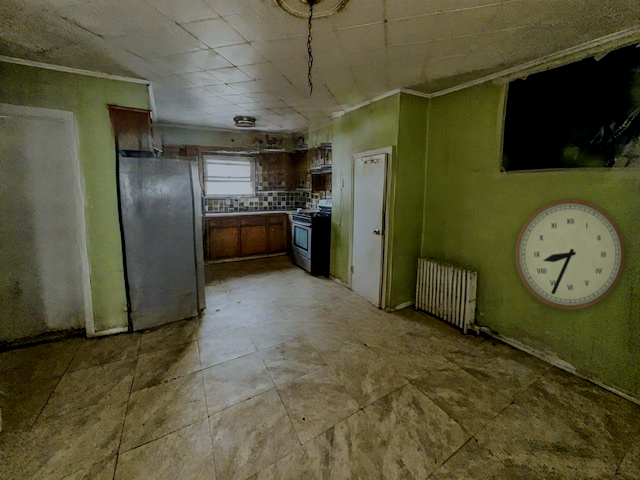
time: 8:34
